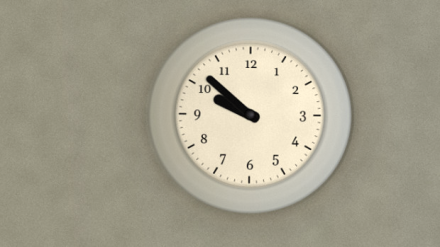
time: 9:52
